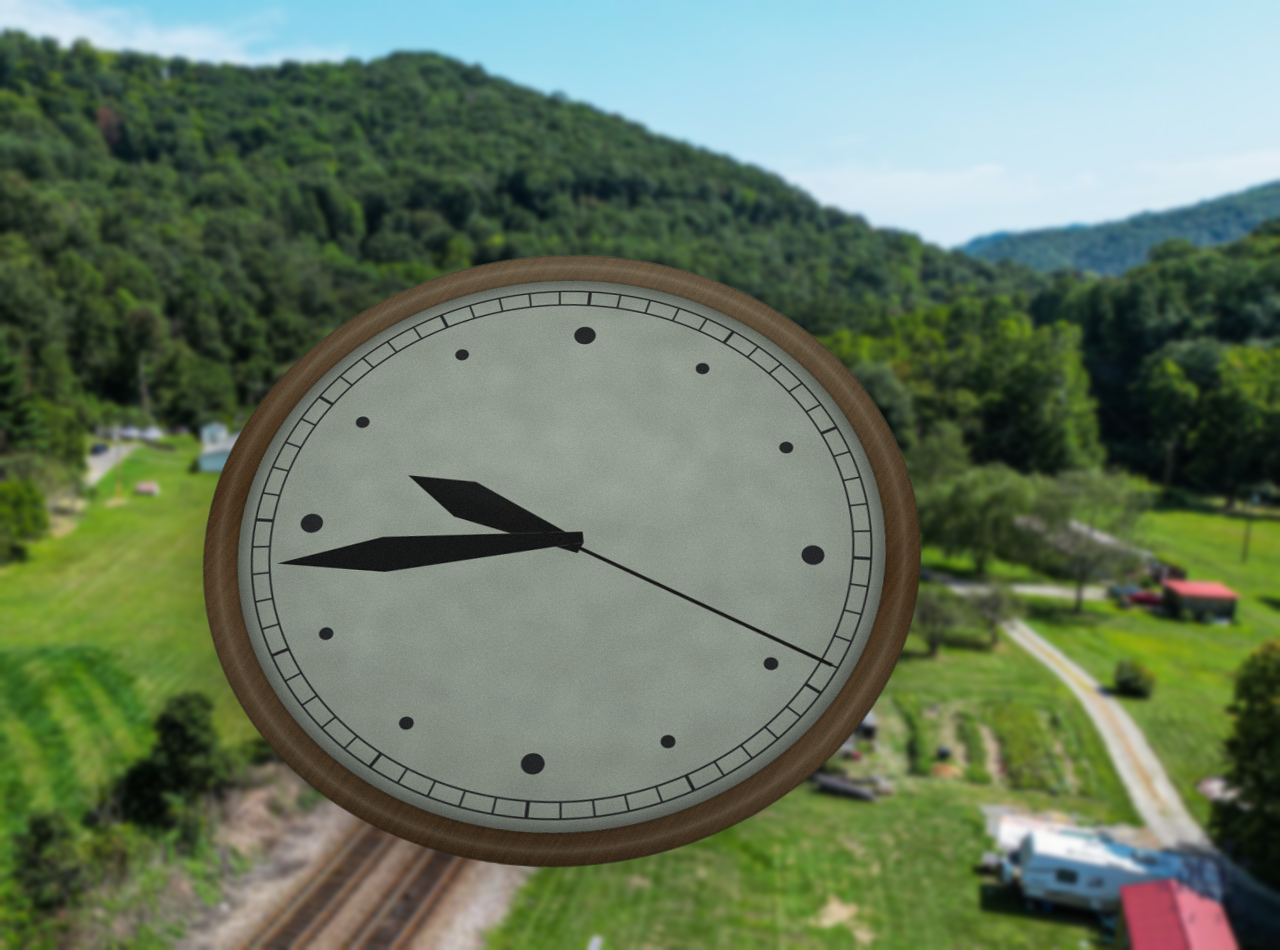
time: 9:43:19
